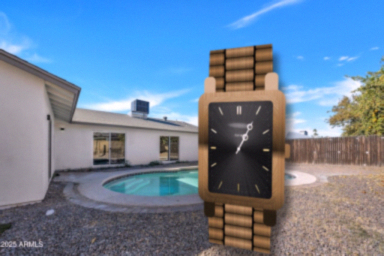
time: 1:05
